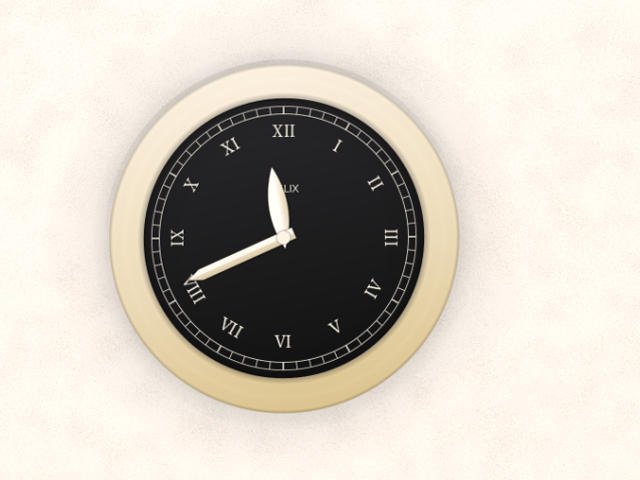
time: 11:41
